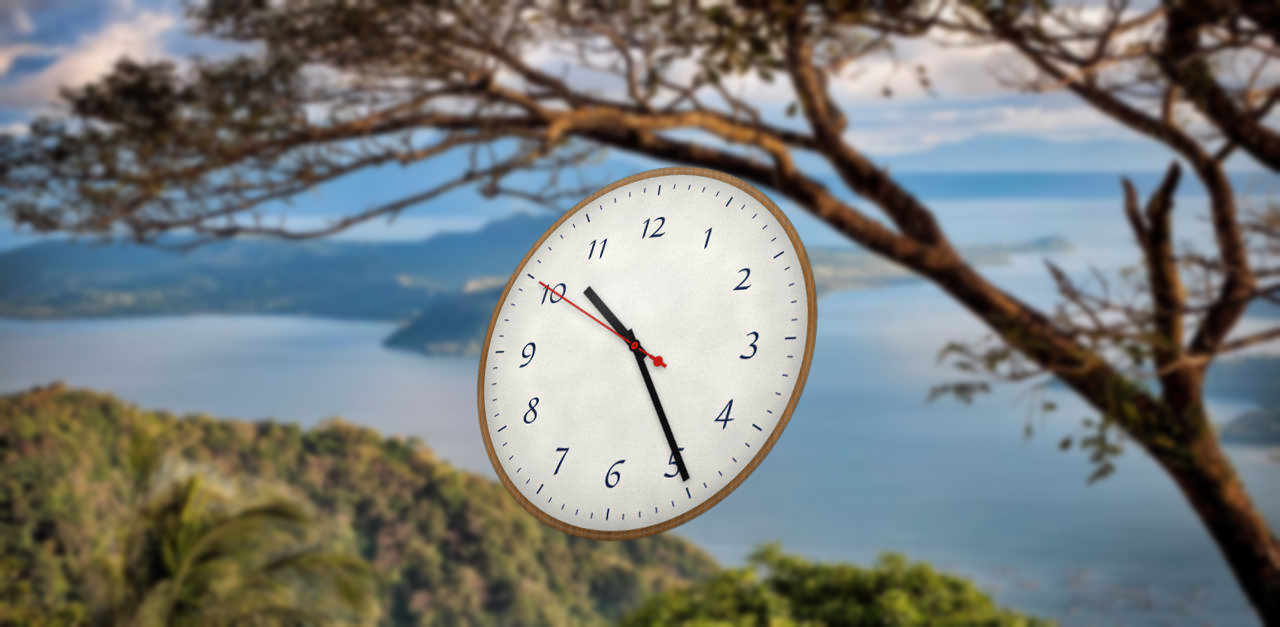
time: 10:24:50
